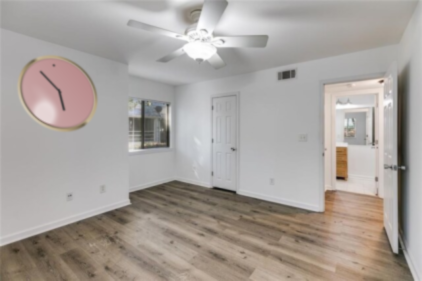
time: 5:54
